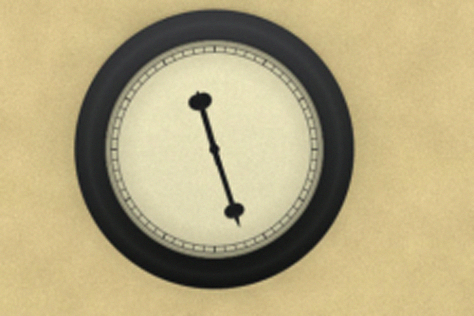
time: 11:27
